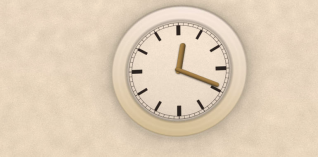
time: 12:19
